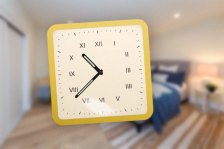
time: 10:38
